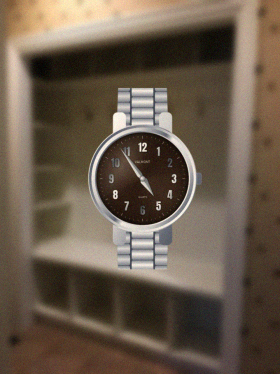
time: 4:54
